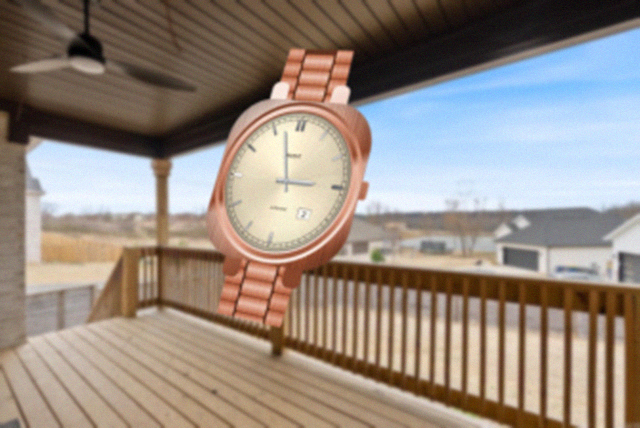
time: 2:57
